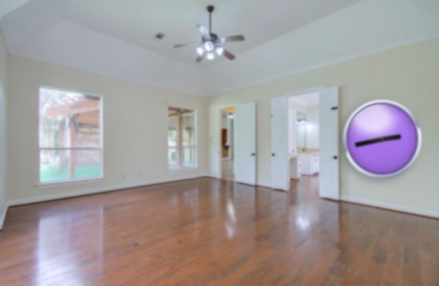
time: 2:43
